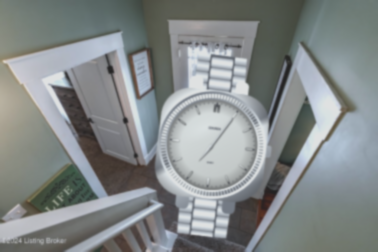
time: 7:05
